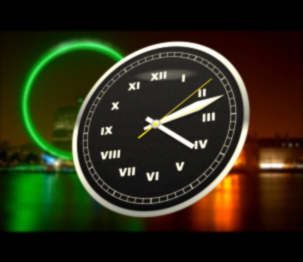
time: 4:12:09
